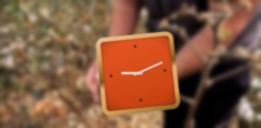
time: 9:12
